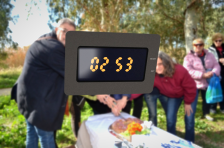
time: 2:53
